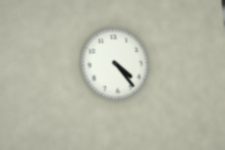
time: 4:24
